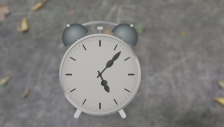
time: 5:07
